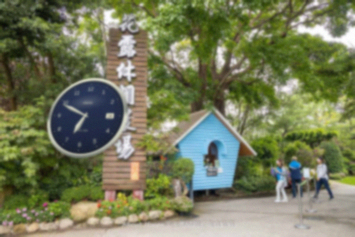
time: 6:49
